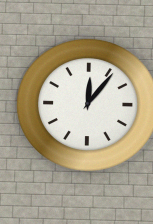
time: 12:06
